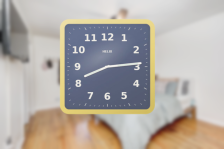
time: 8:14
